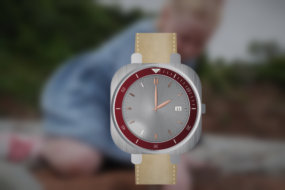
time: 2:00
